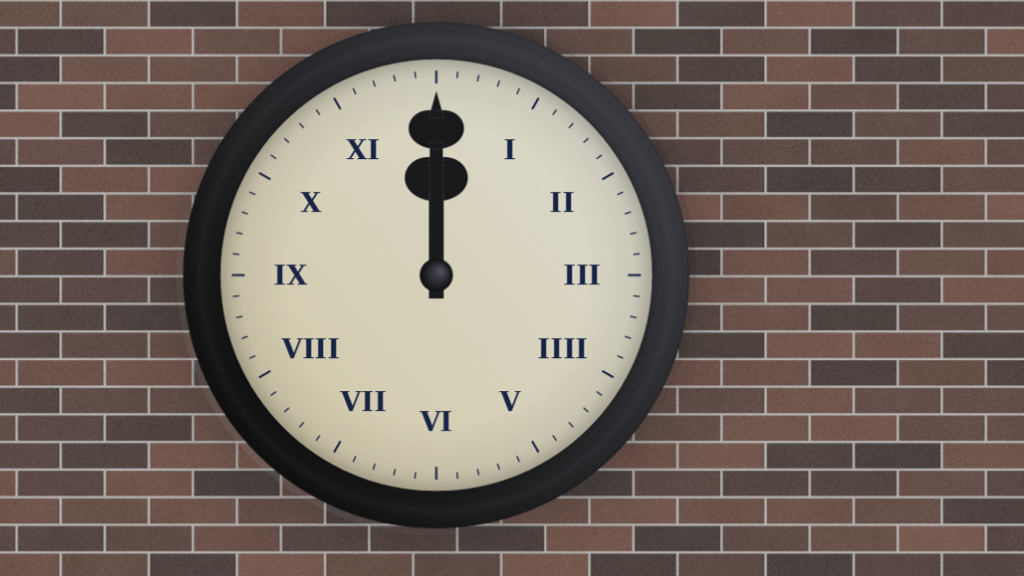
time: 12:00
